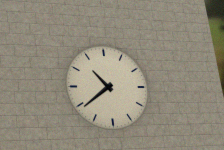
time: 10:39
